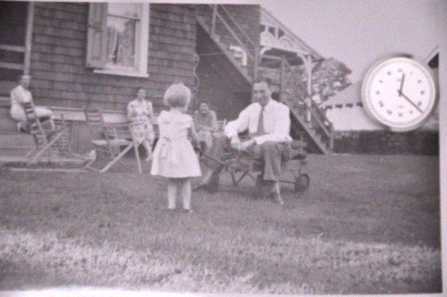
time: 12:22
